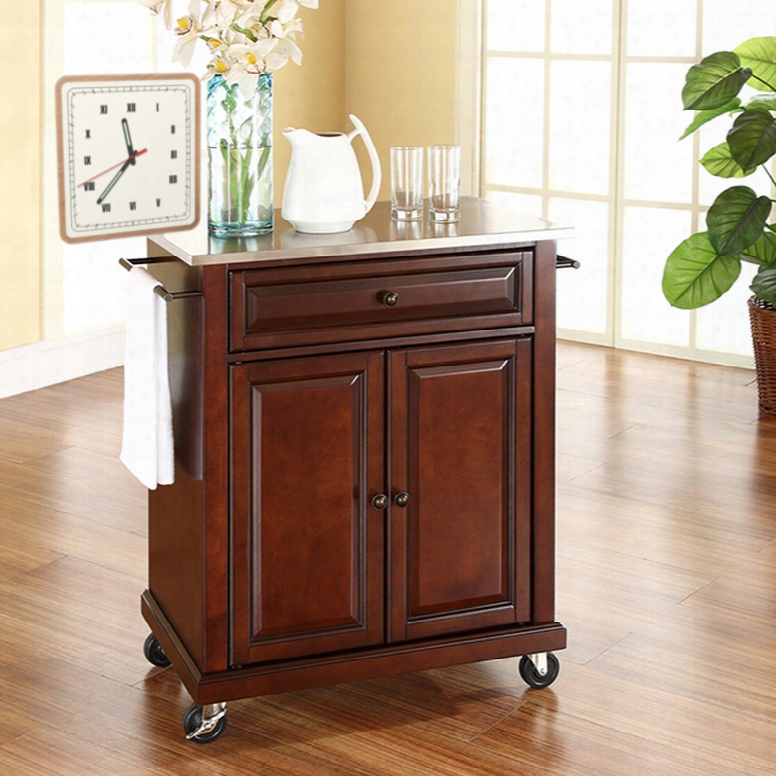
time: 11:36:41
